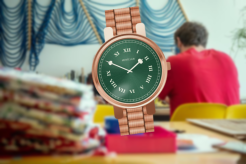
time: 1:50
